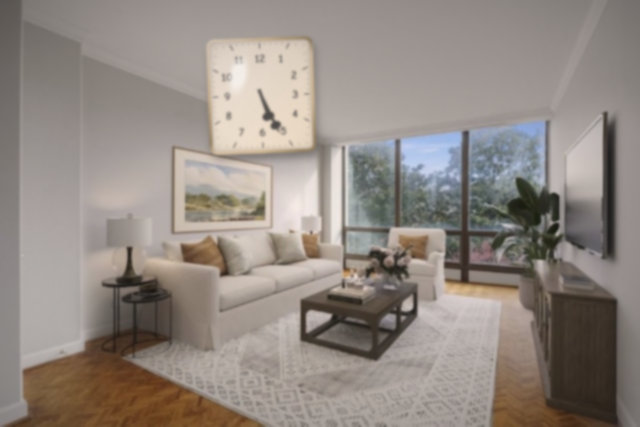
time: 5:26
